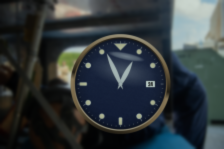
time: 12:56
